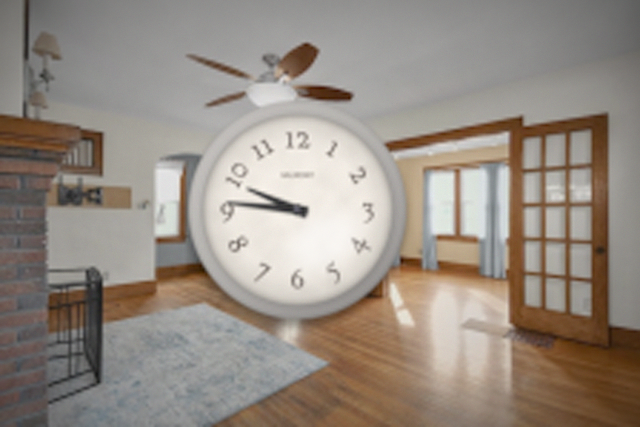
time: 9:46
